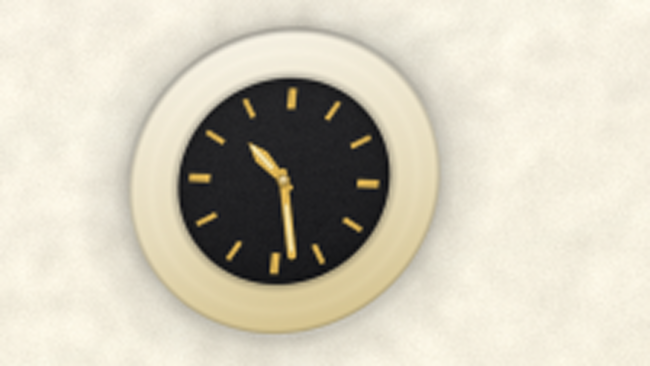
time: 10:28
